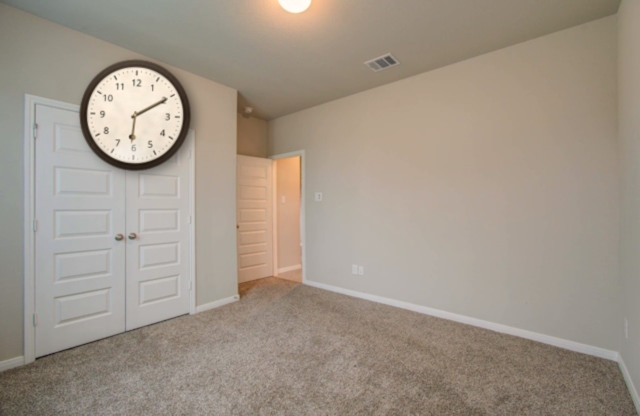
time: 6:10
